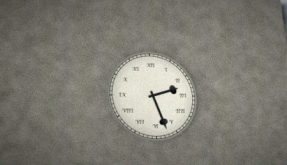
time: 2:27
